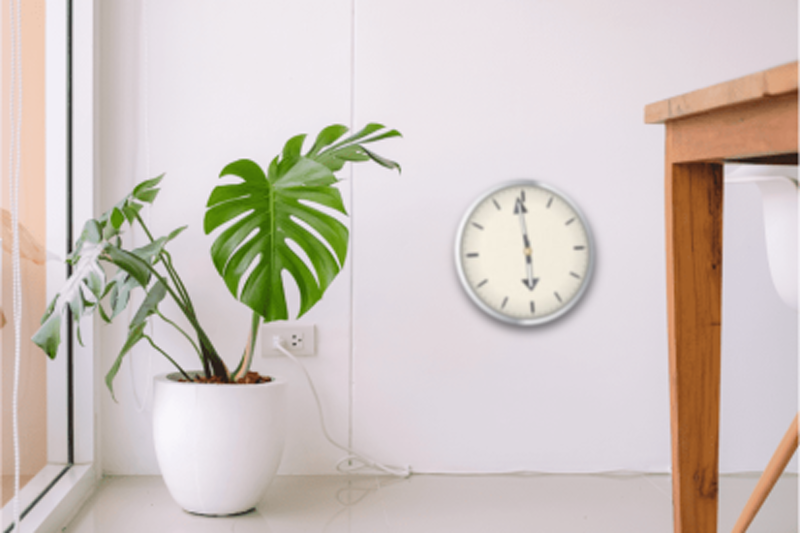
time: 5:59
